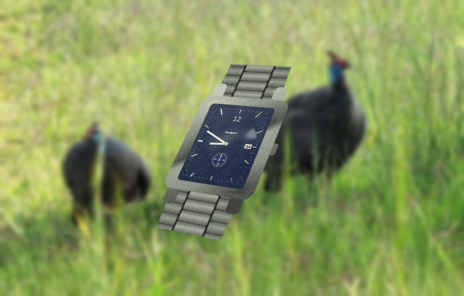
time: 8:49
